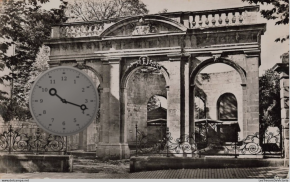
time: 10:18
